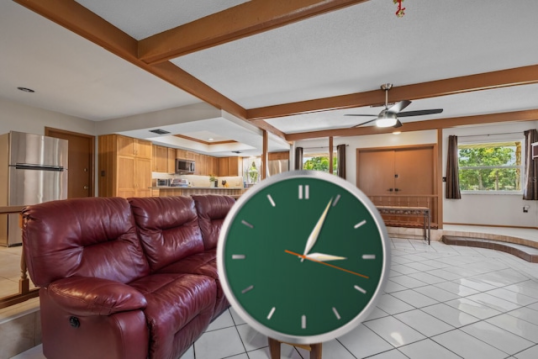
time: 3:04:18
